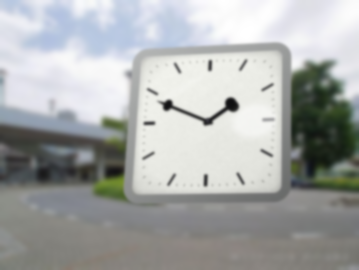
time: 1:49
